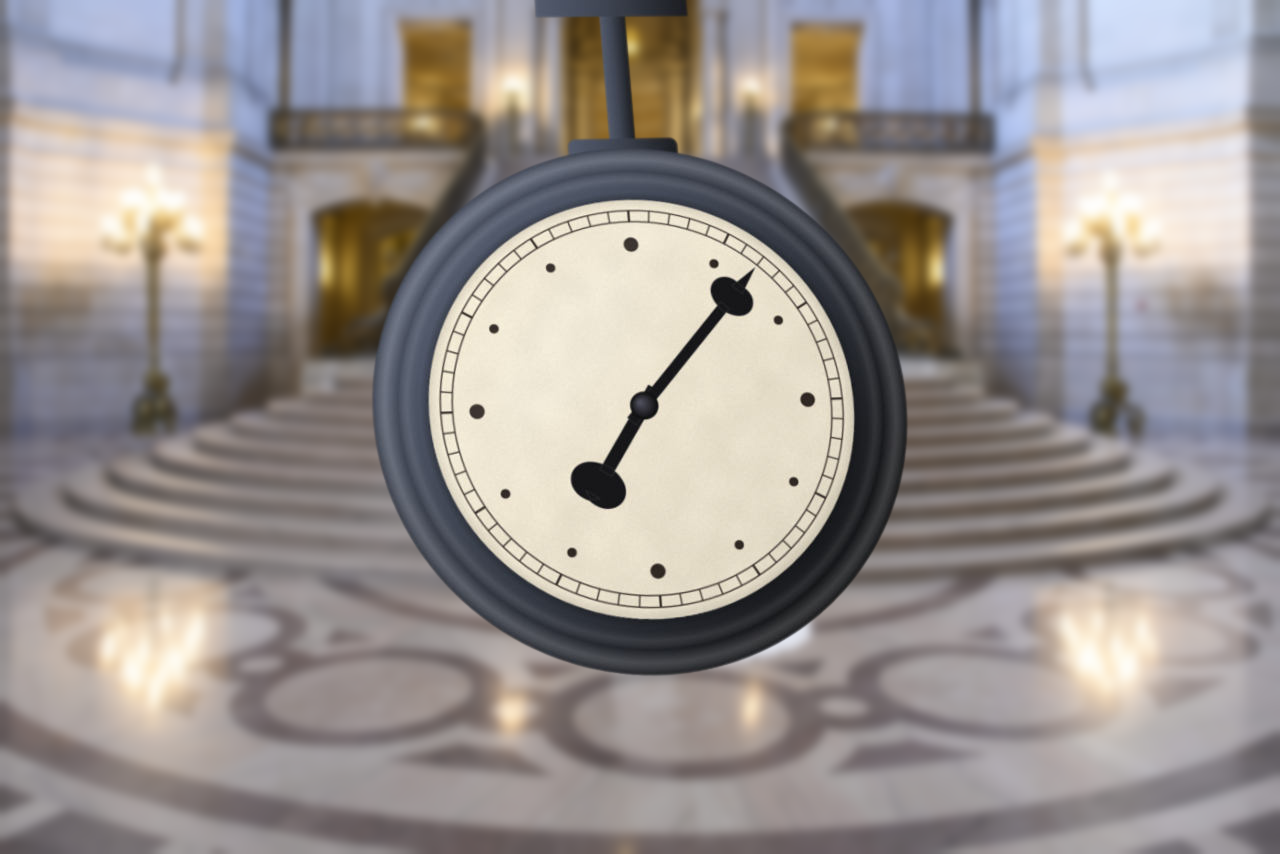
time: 7:07
